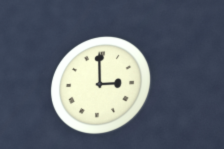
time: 2:59
